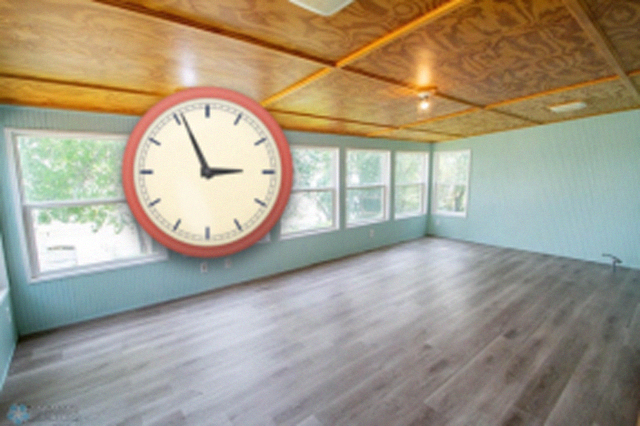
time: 2:56
